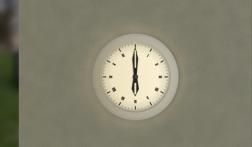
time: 6:00
